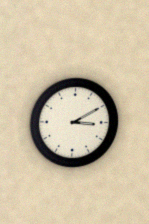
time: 3:10
